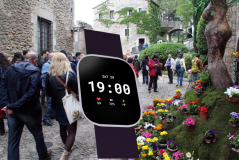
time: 19:00
